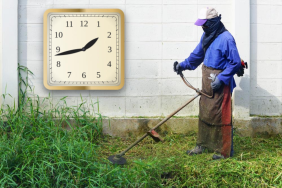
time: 1:43
